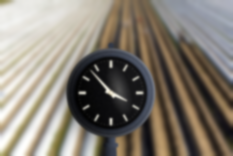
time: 3:53
